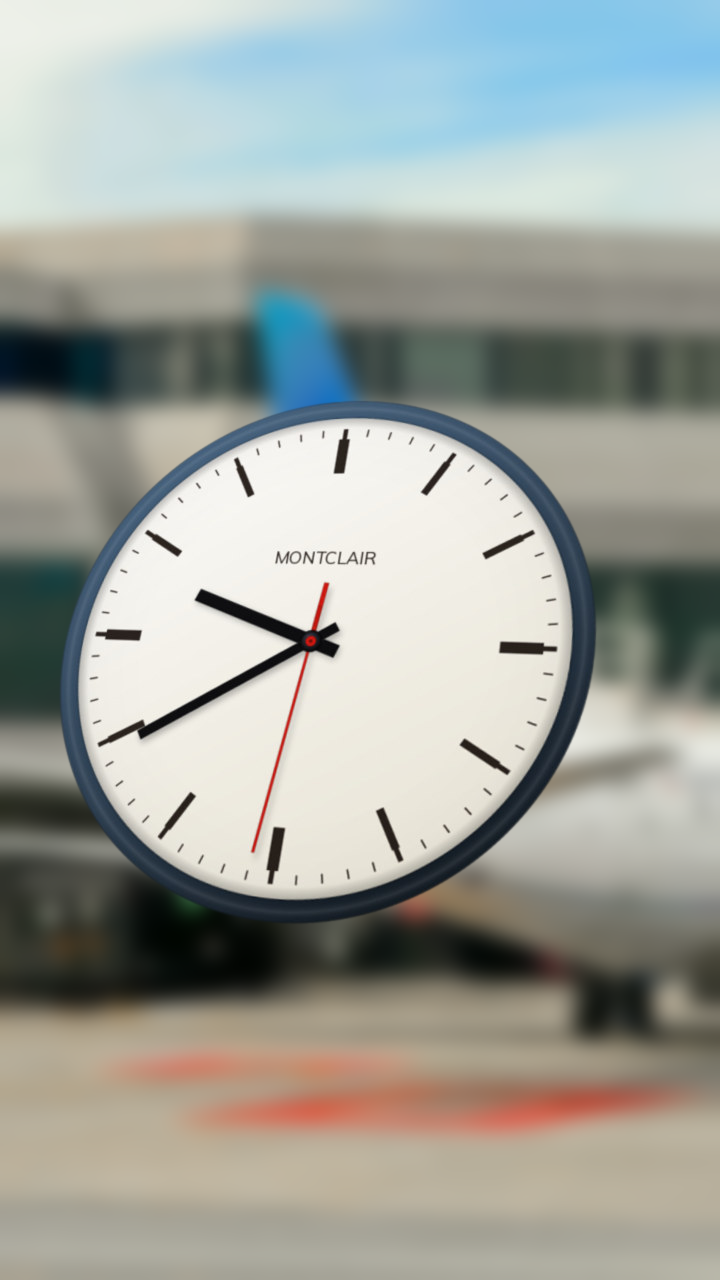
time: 9:39:31
